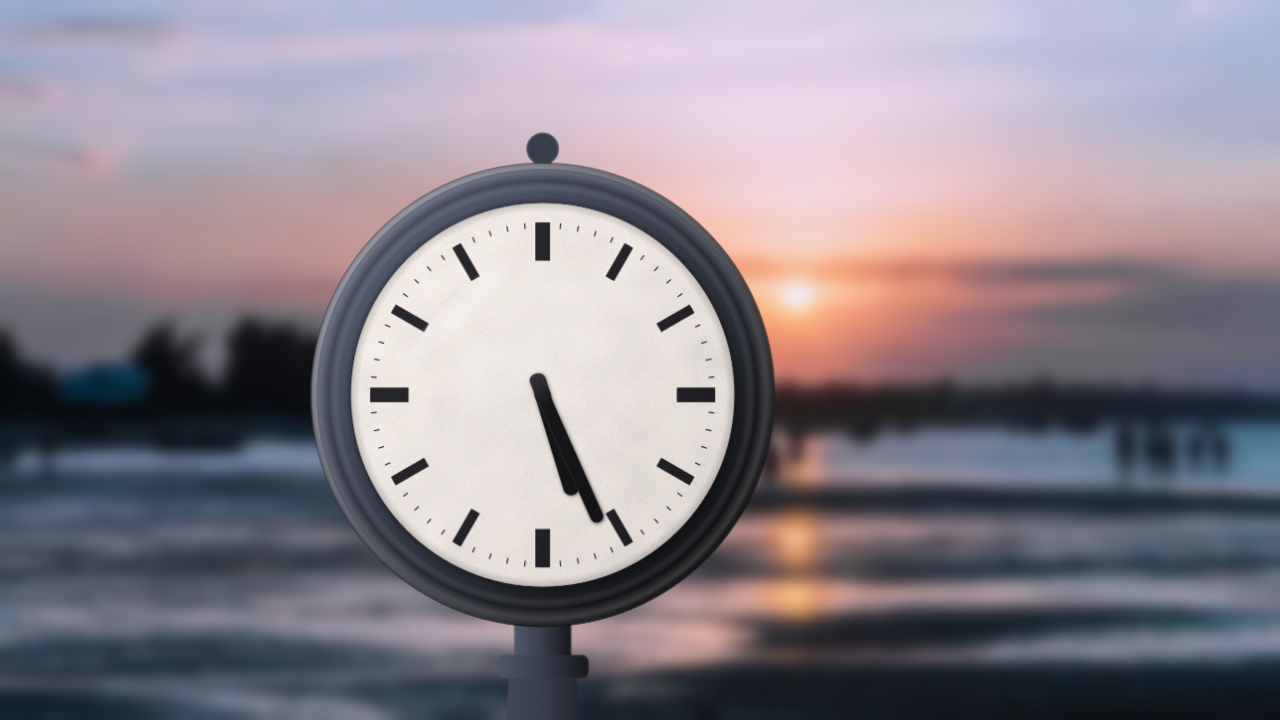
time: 5:26
